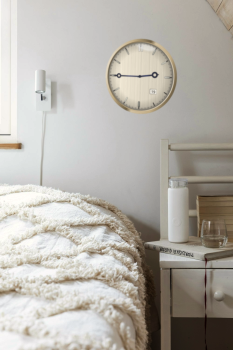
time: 2:45
